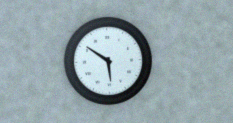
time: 5:51
